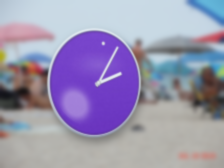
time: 2:04
